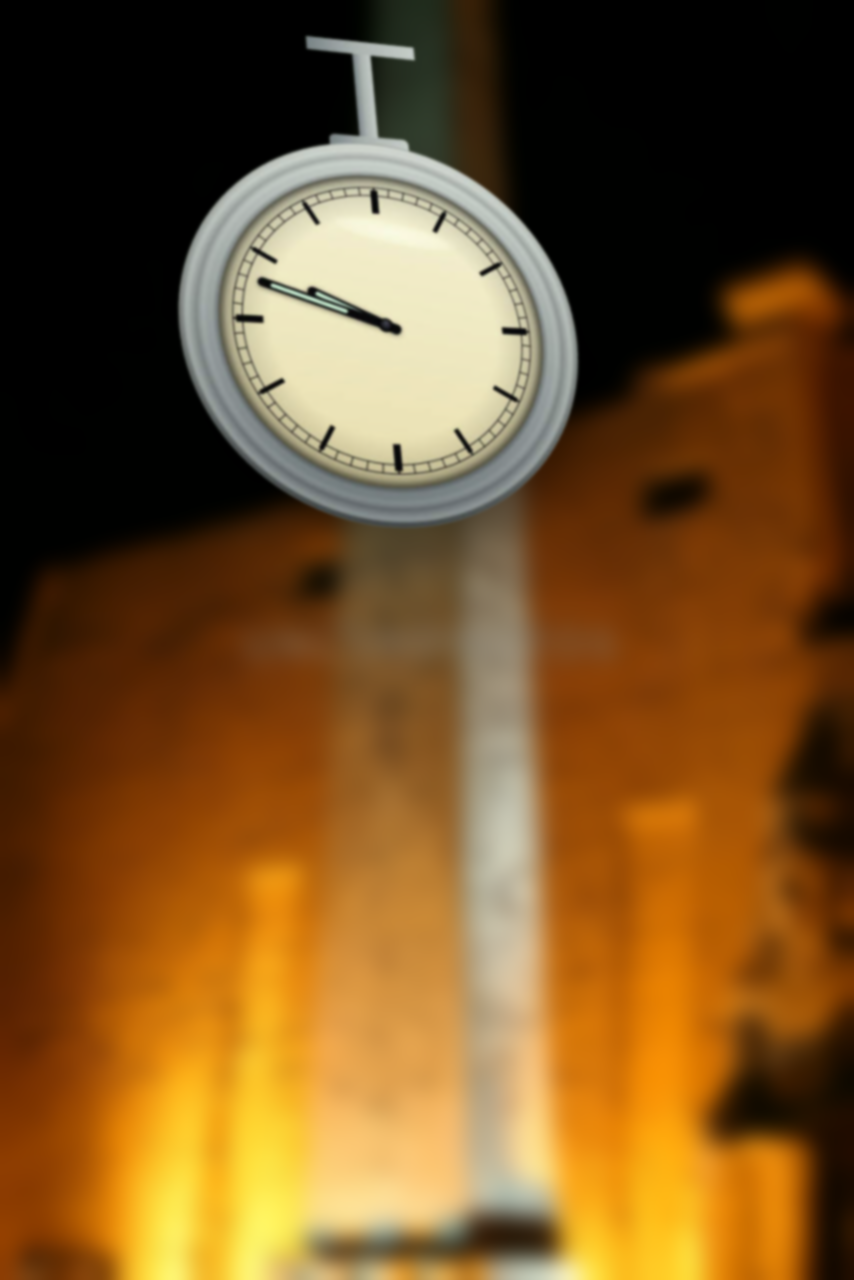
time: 9:48
